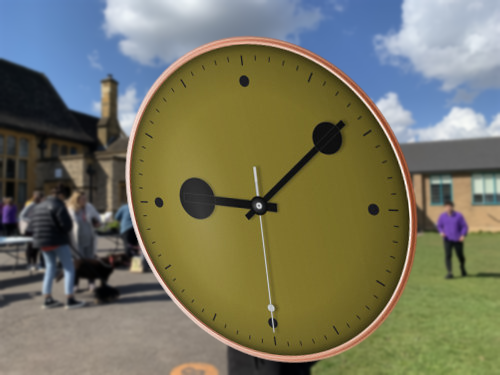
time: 9:08:30
